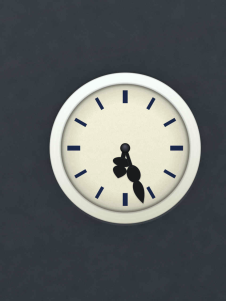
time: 6:27
